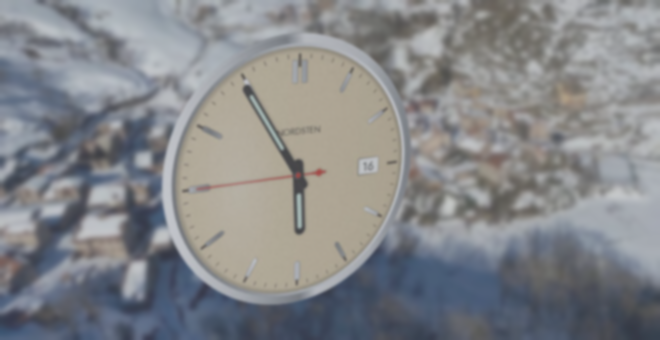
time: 5:54:45
